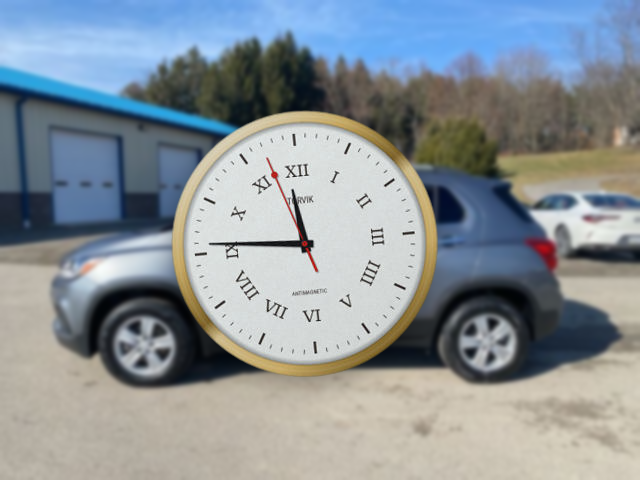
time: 11:45:57
